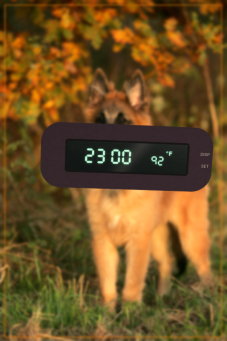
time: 23:00
